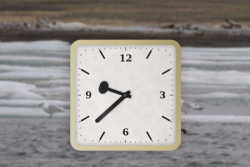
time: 9:38
